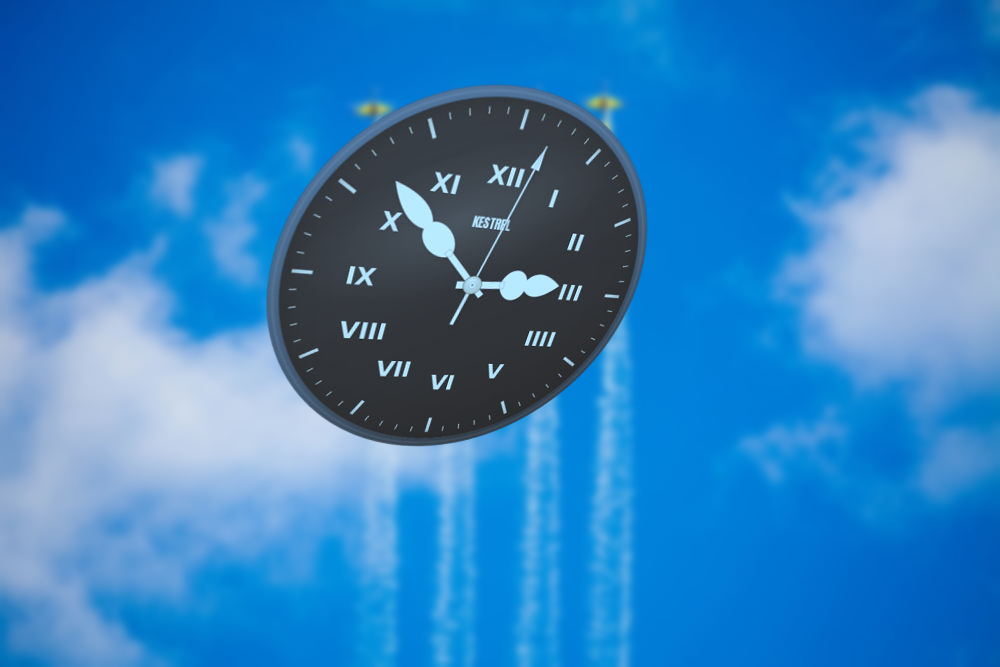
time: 2:52:02
